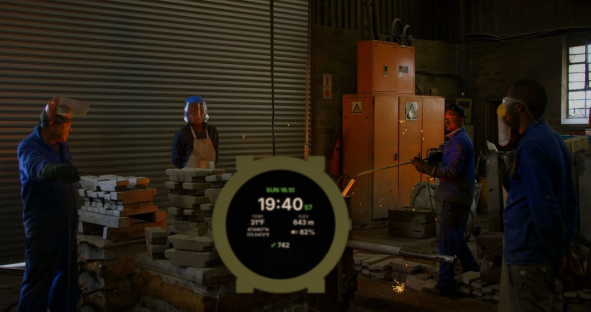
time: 19:40
